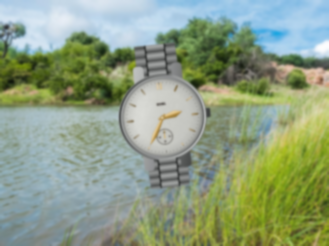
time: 2:35
